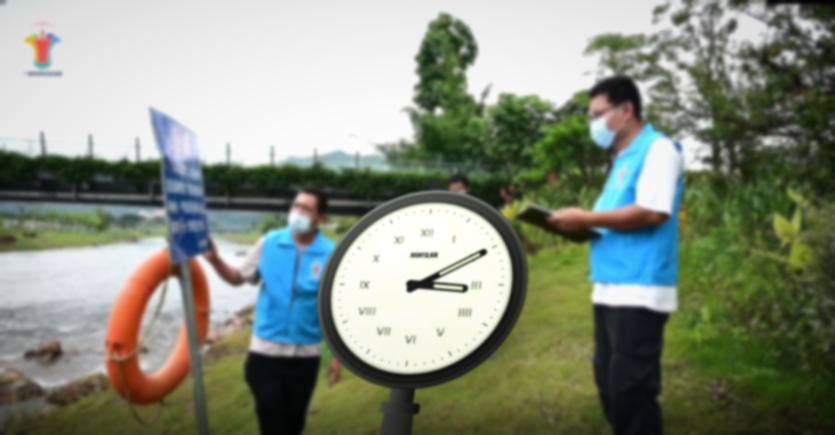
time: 3:10
